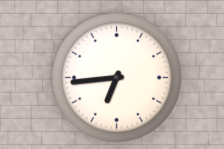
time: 6:44
